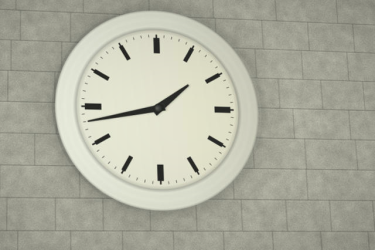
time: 1:43
